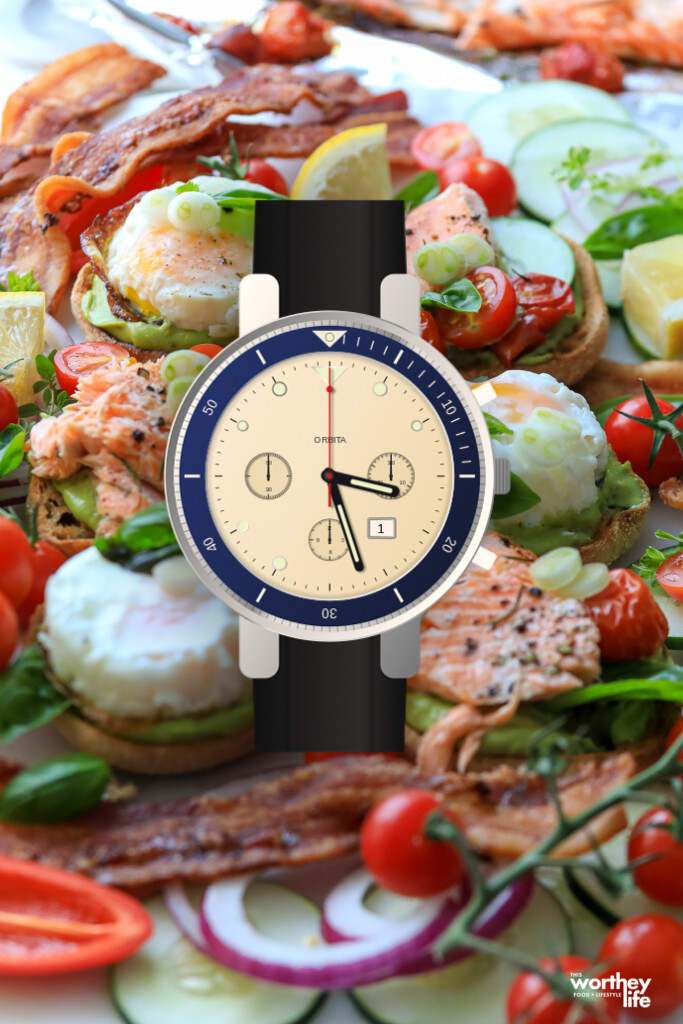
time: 3:27
